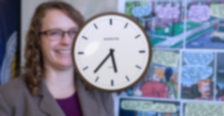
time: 5:37
